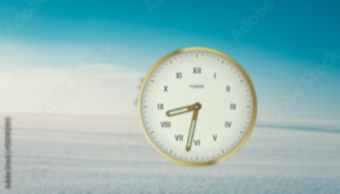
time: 8:32
